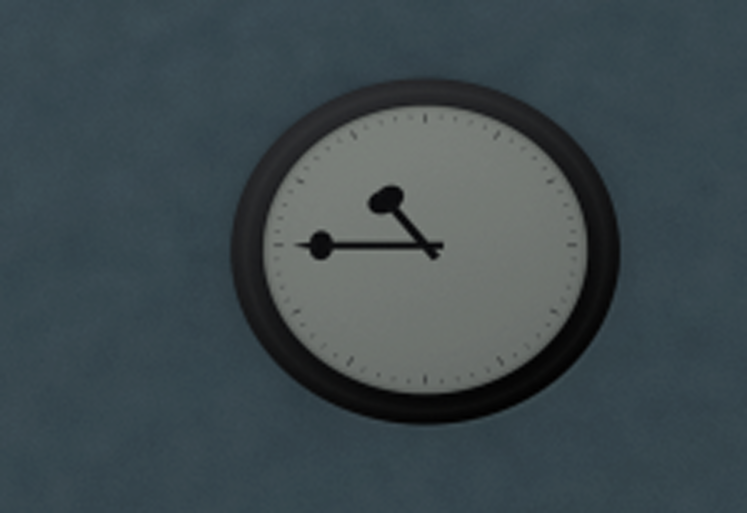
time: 10:45
